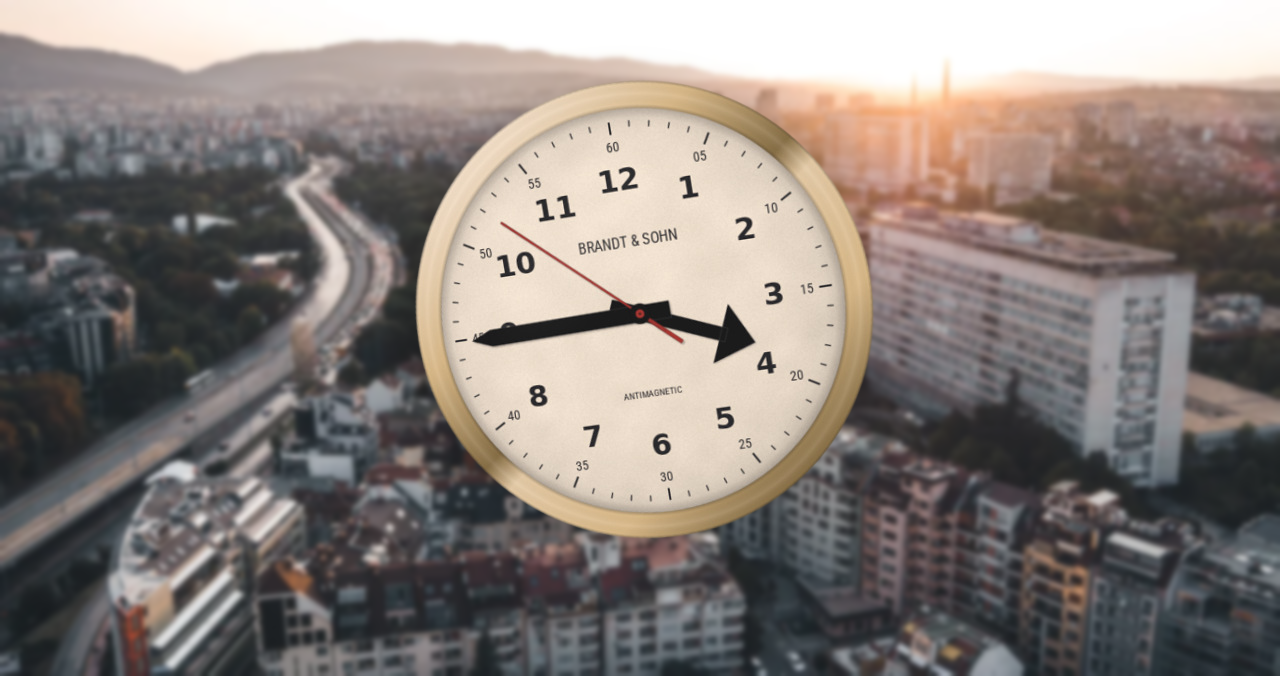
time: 3:44:52
